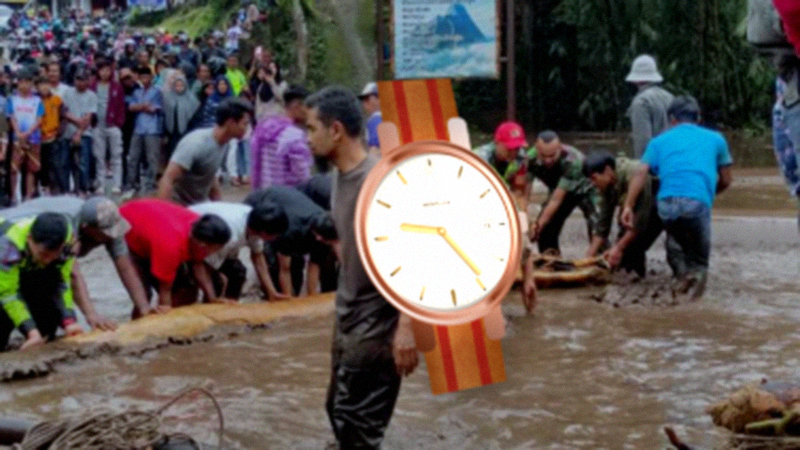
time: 9:24
